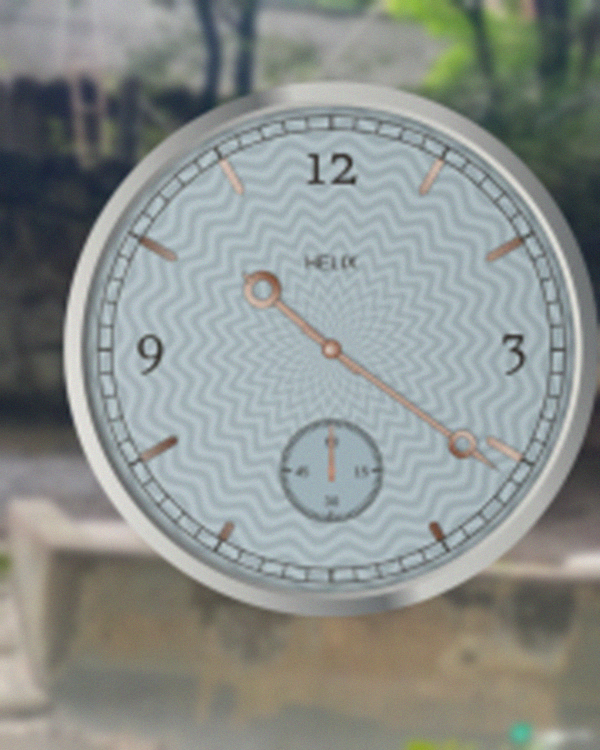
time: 10:21
